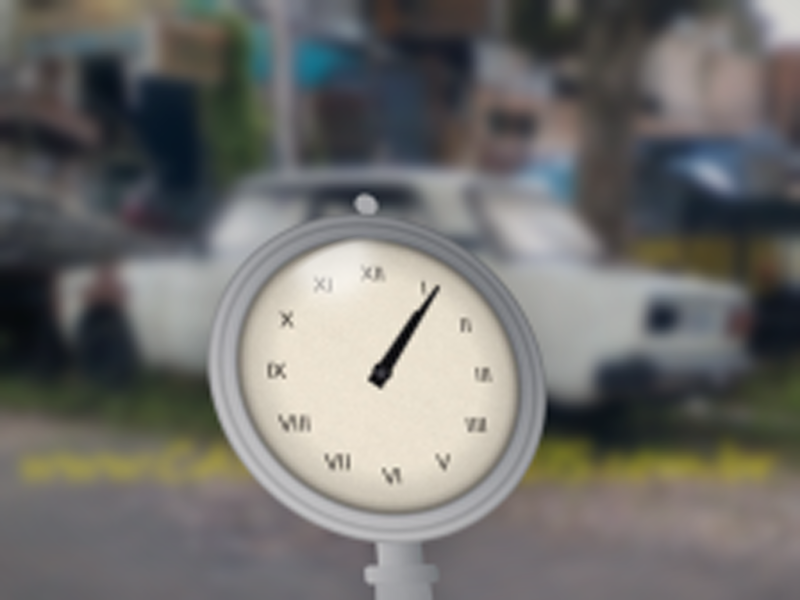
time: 1:06
